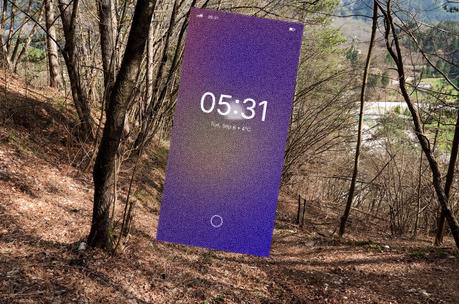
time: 5:31
